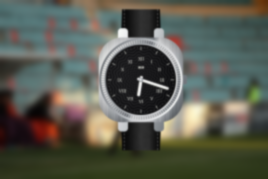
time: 6:18
